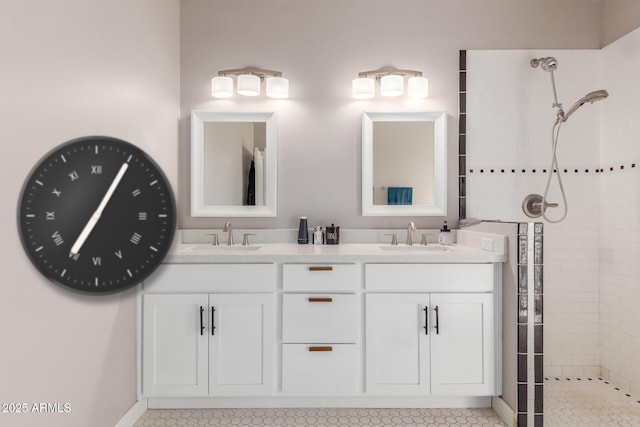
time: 7:05
